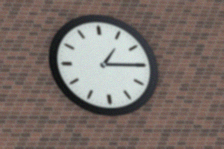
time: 1:15
